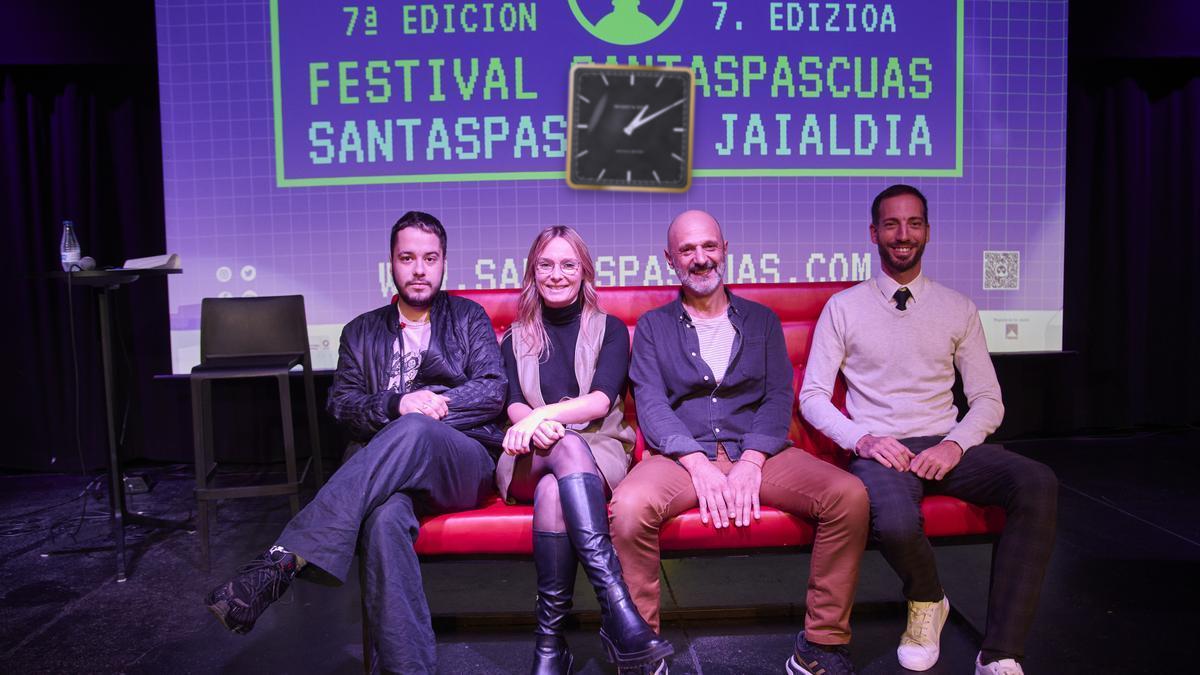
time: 1:10
